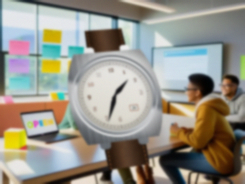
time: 1:34
